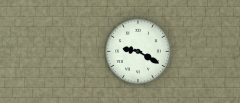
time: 9:20
